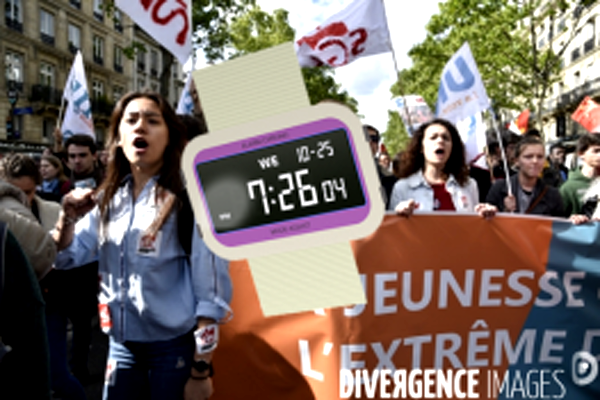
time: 7:26:04
